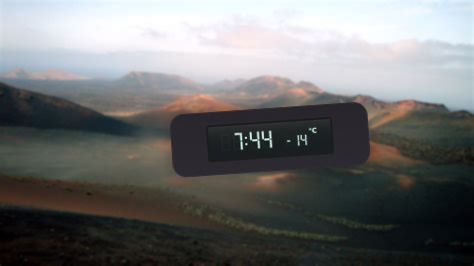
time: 7:44
